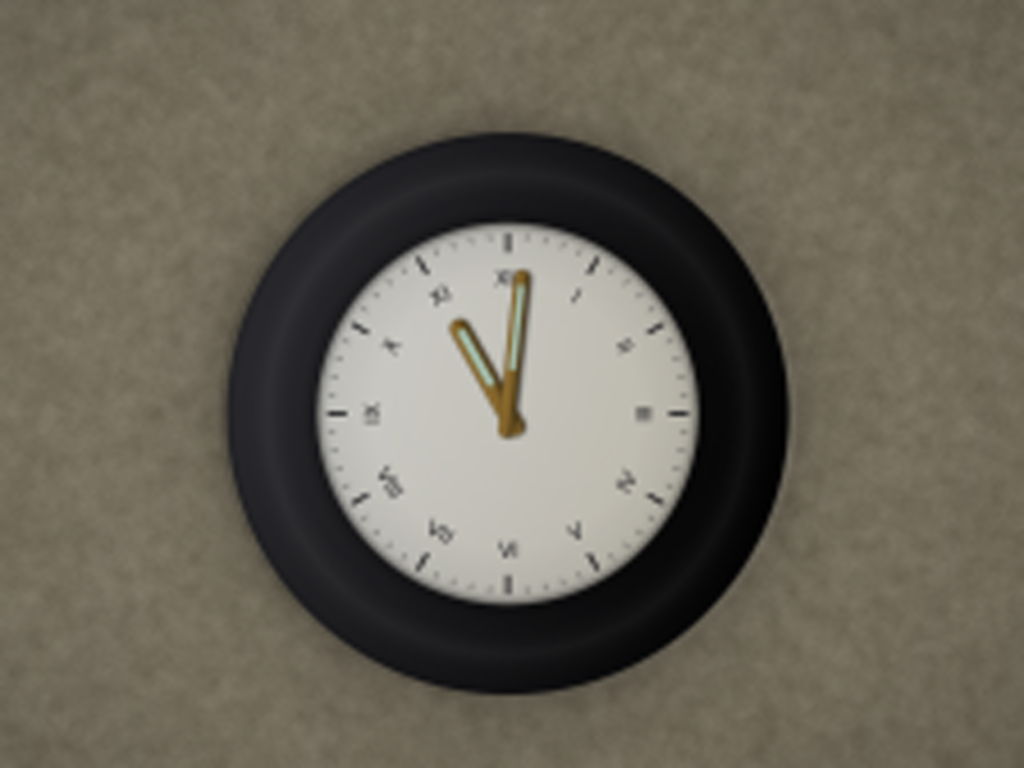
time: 11:01
